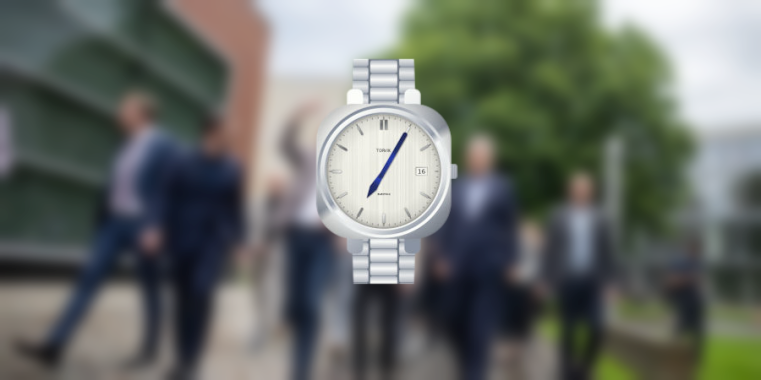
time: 7:05
